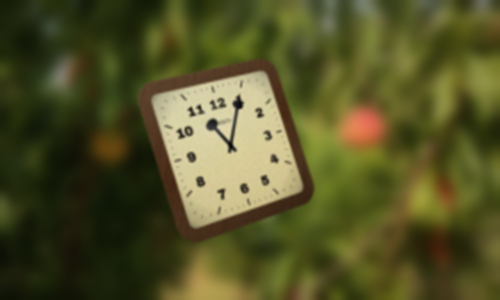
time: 11:05
